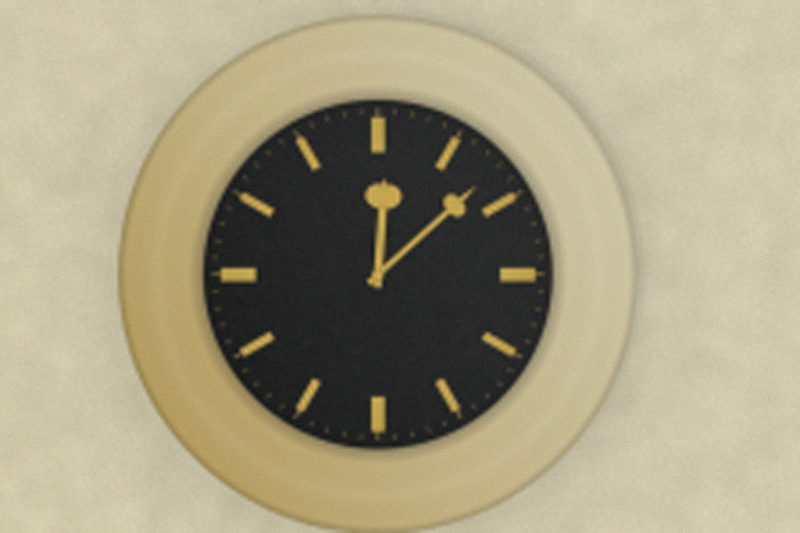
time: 12:08
